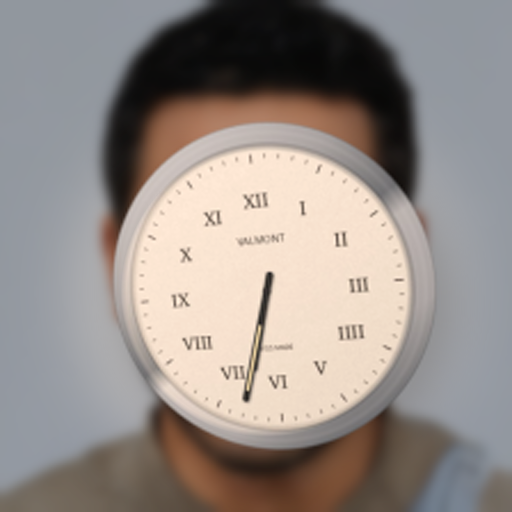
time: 6:33
